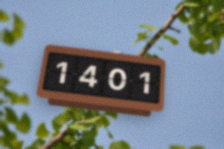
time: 14:01
